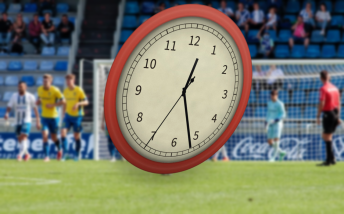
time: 12:26:35
